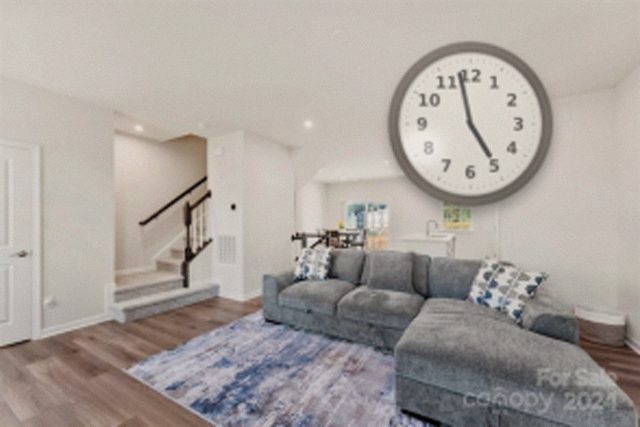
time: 4:58
